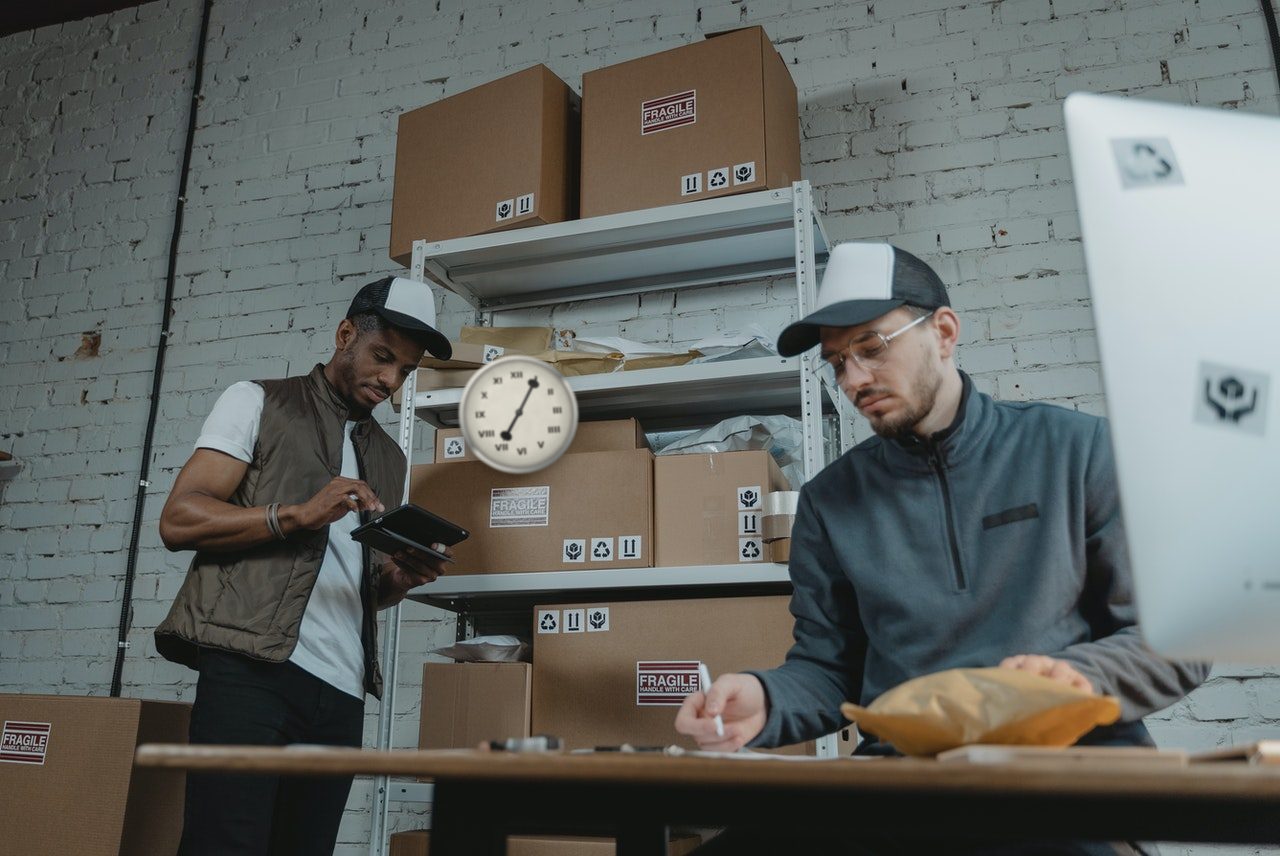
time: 7:05
